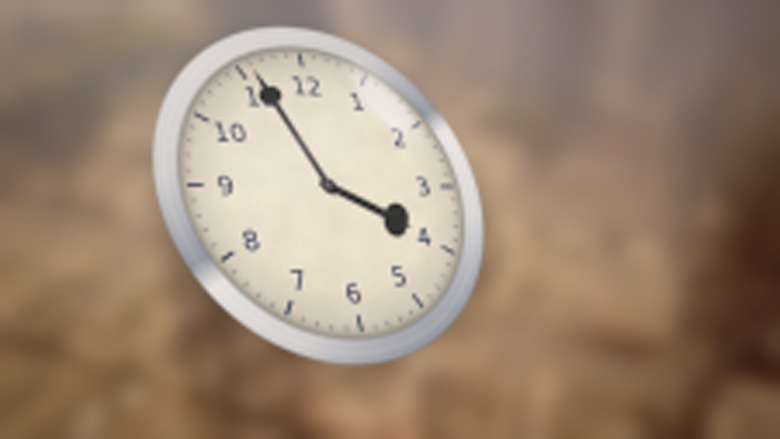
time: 3:56
